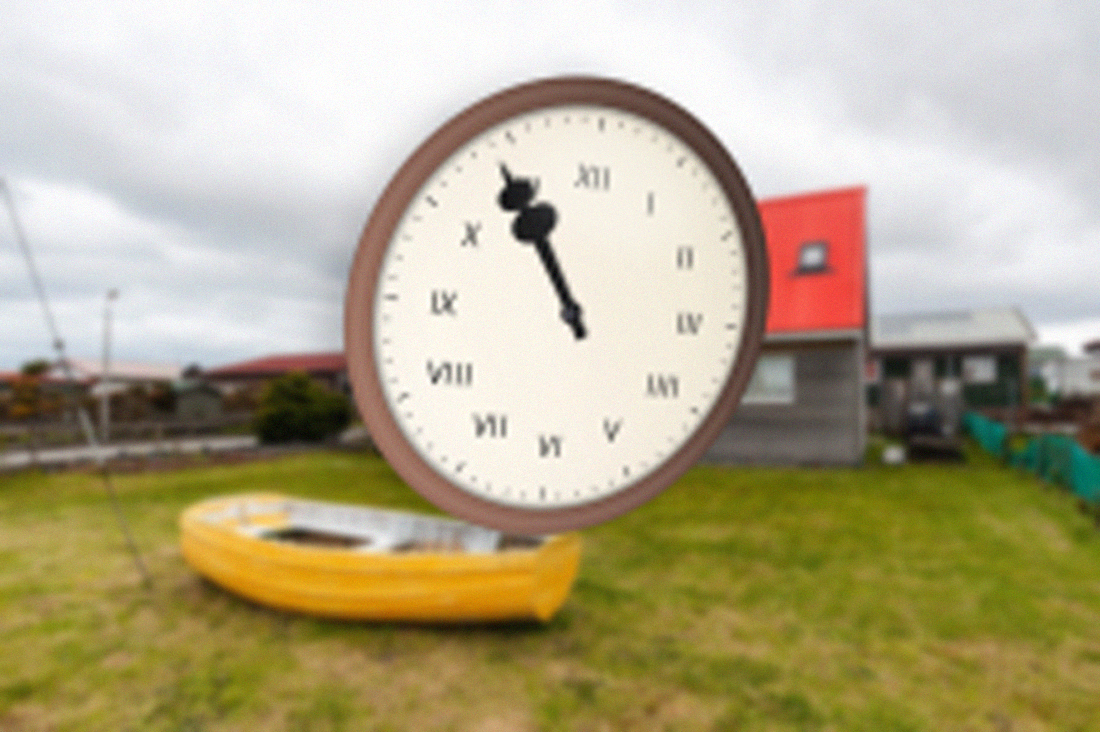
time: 10:54
